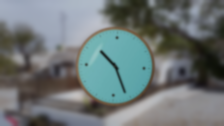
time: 10:26
